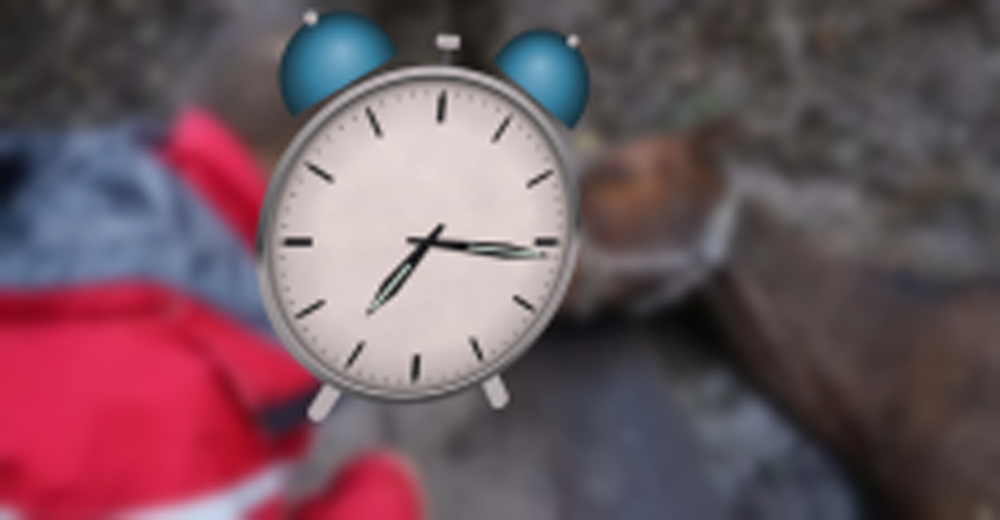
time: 7:16
